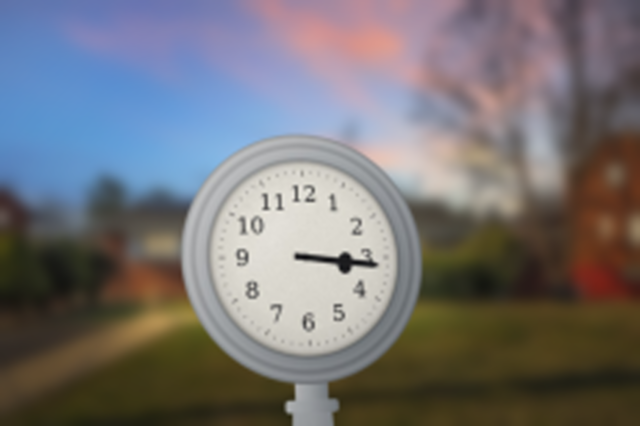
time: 3:16
